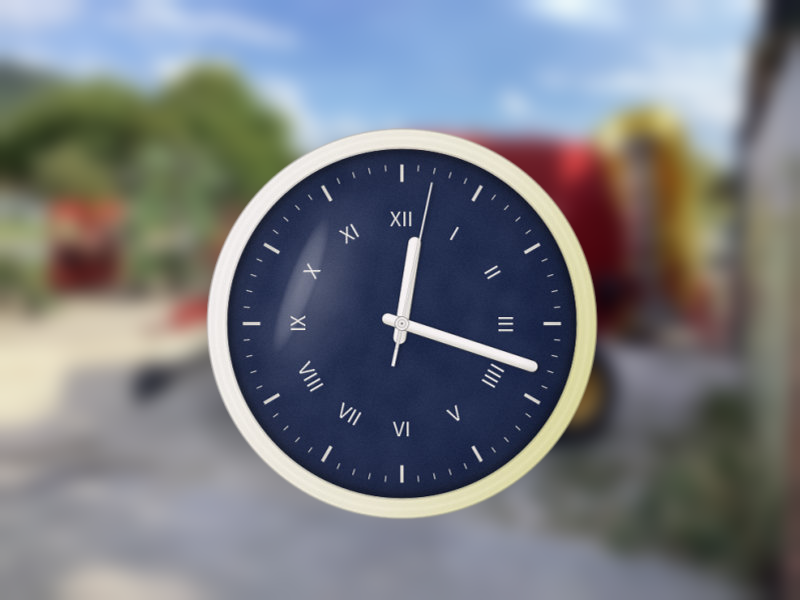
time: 12:18:02
